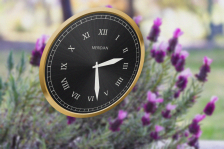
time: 2:28
